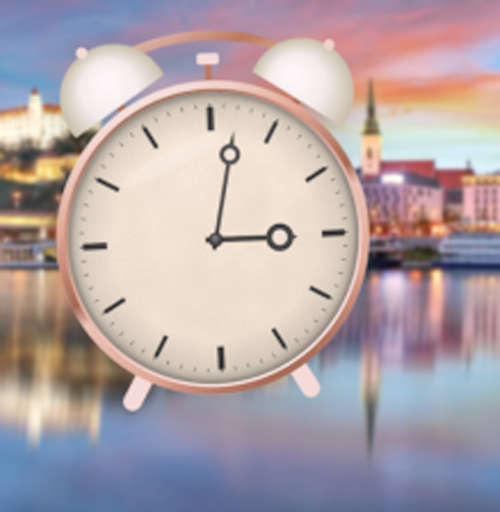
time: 3:02
